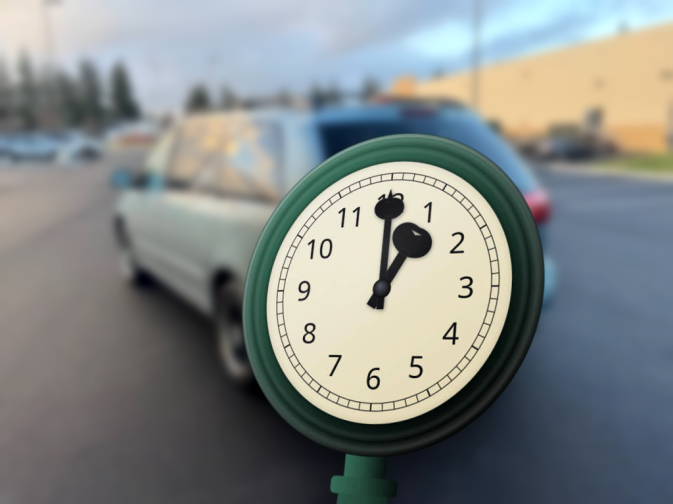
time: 1:00
